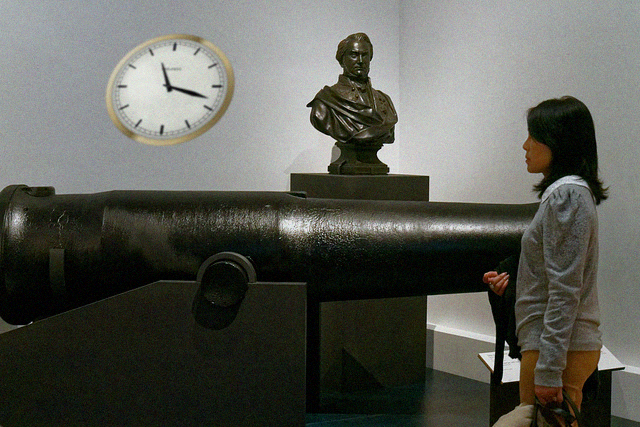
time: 11:18
